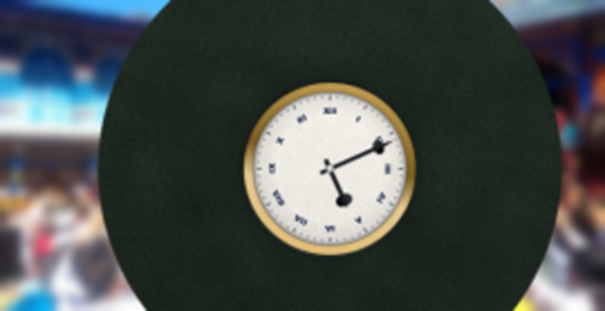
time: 5:11
